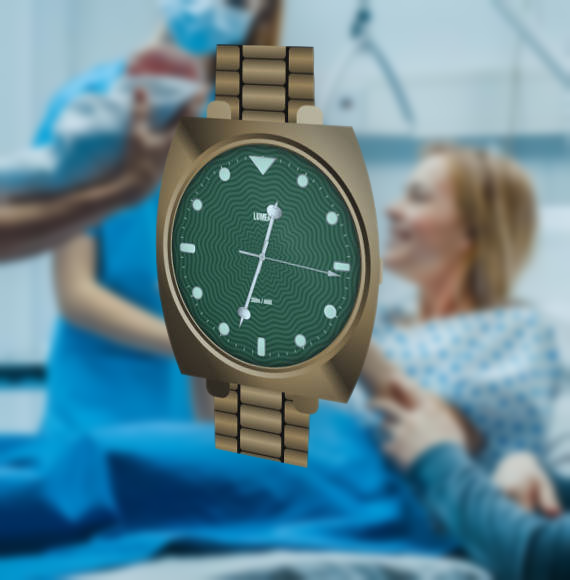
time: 12:33:16
